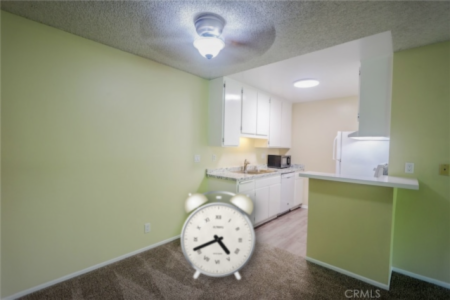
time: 4:41
